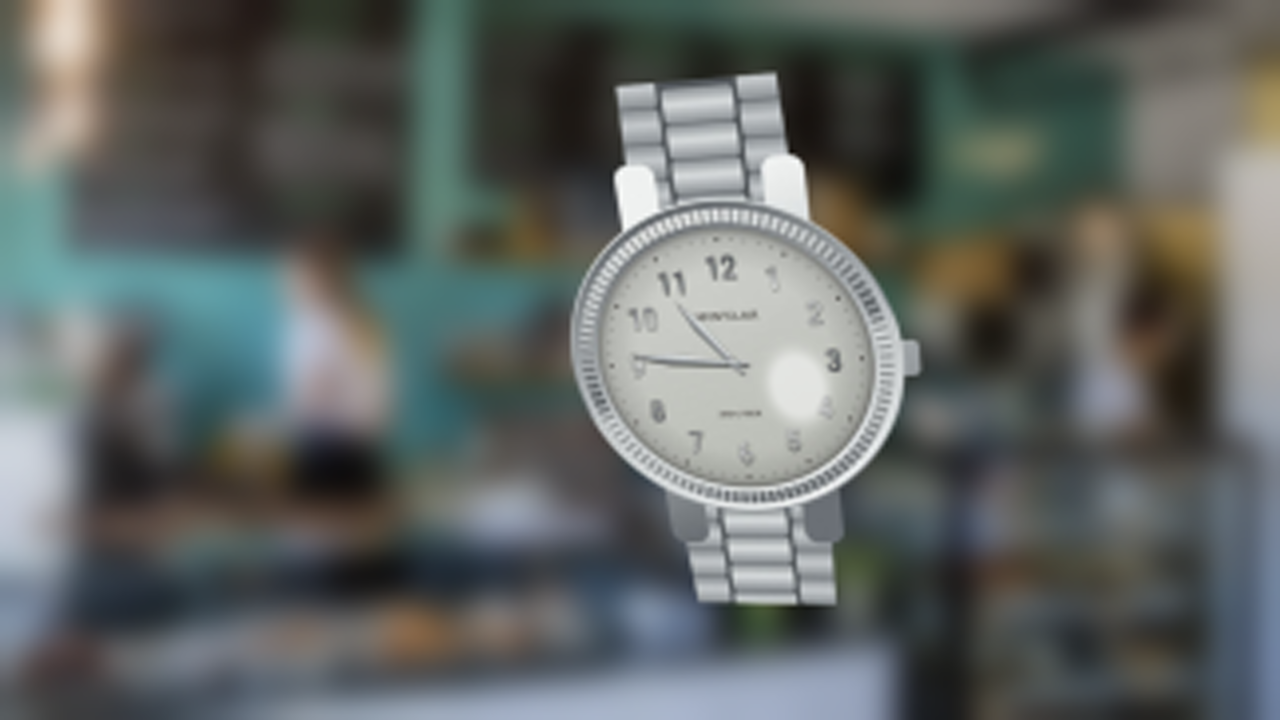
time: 10:46
